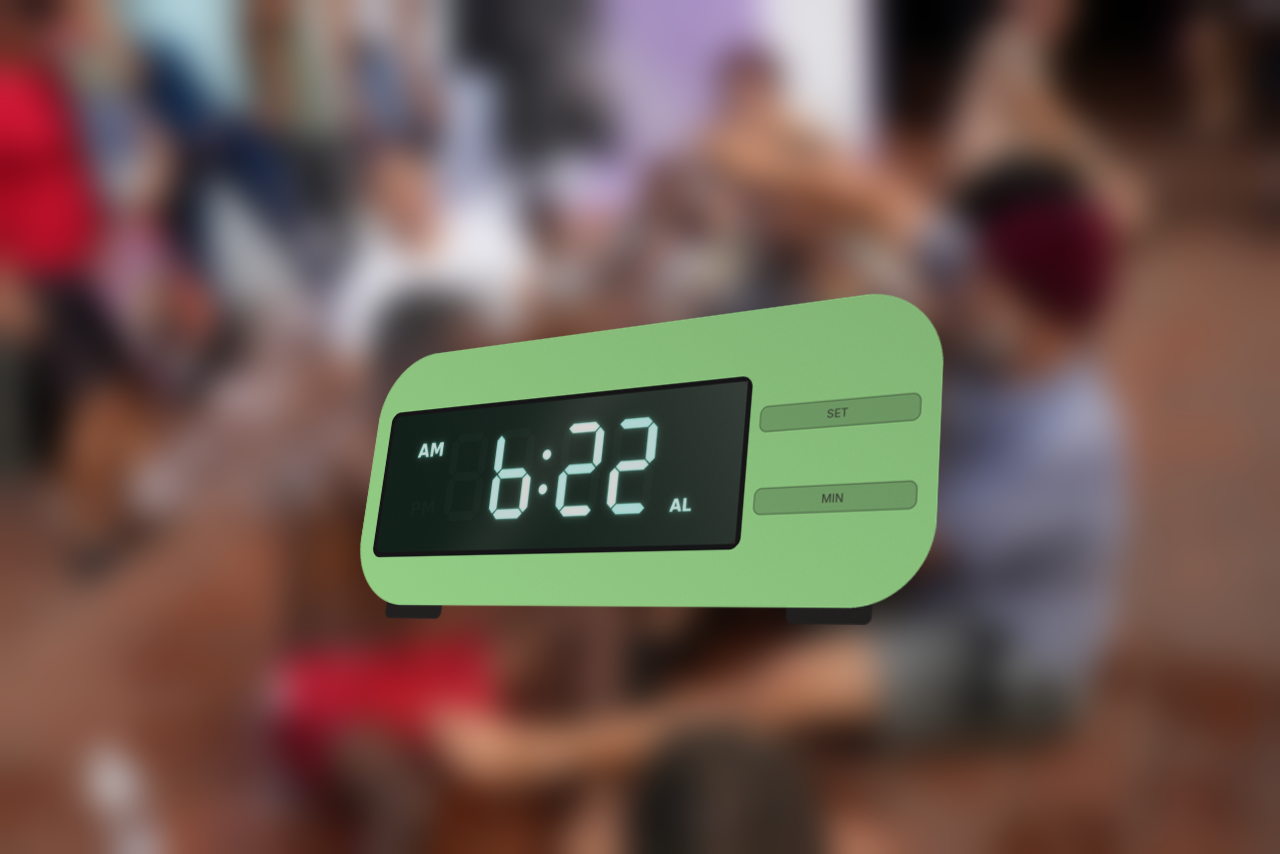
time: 6:22
